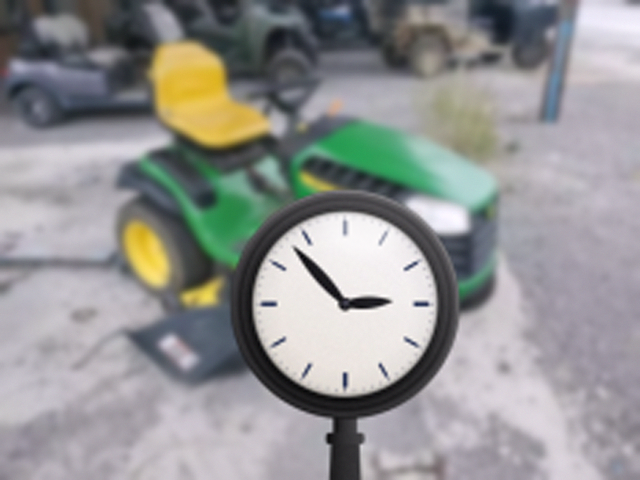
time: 2:53
